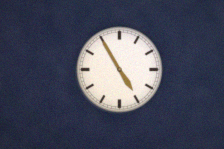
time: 4:55
